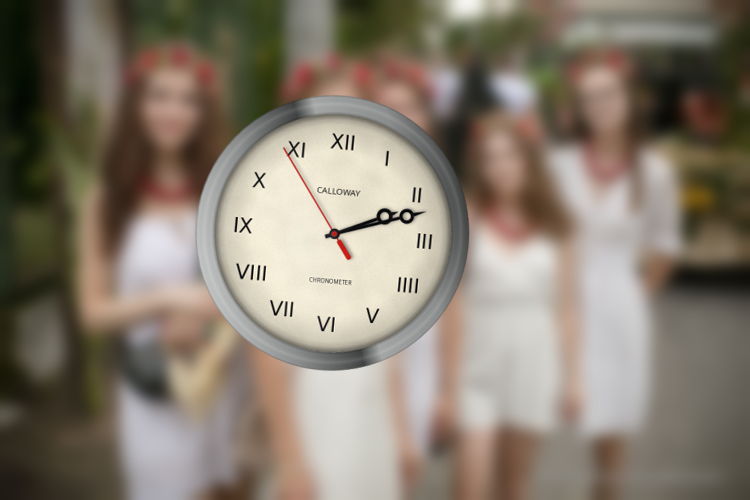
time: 2:11:54
